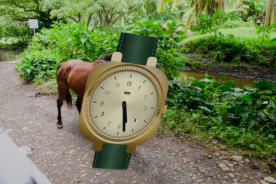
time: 5:28
